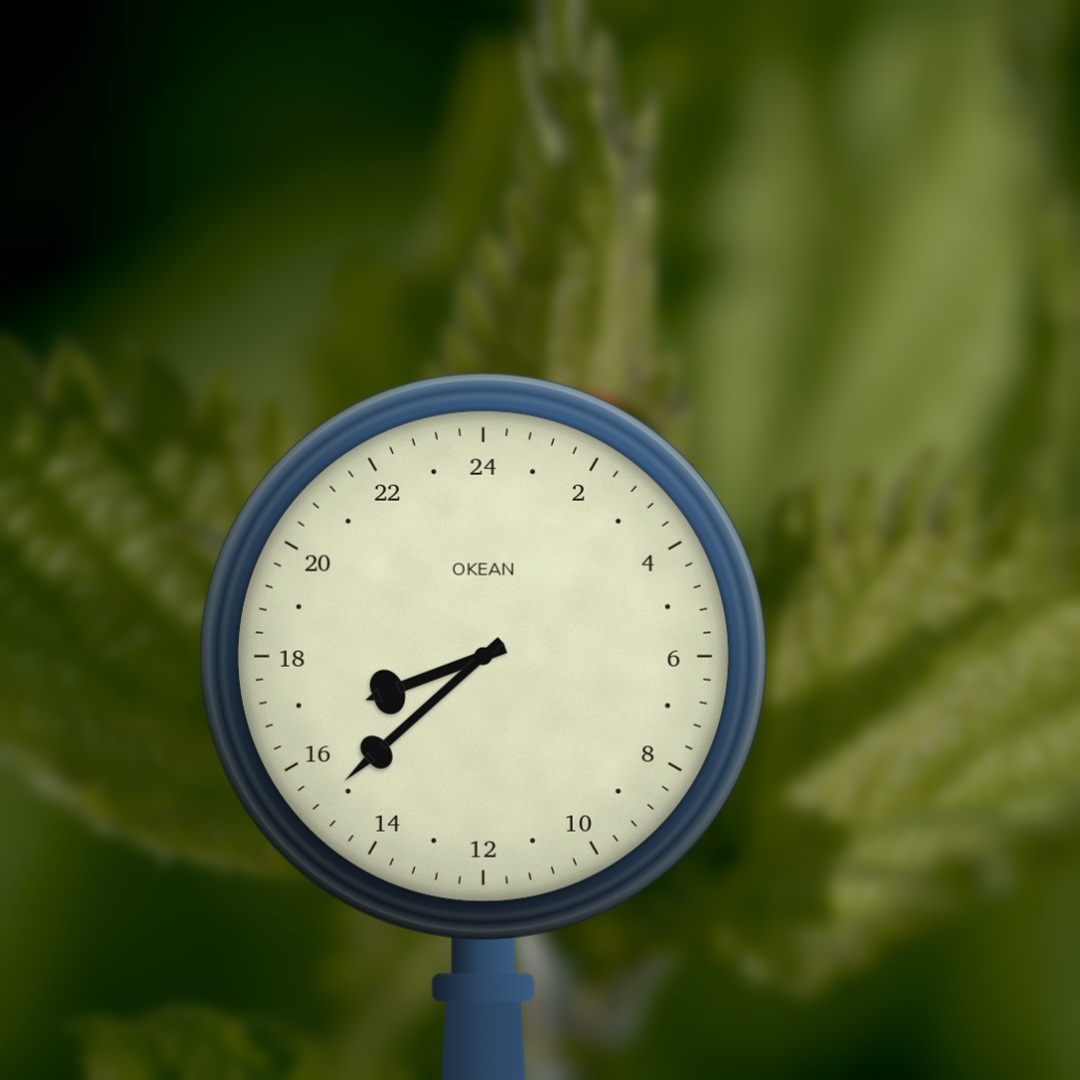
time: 16:38
